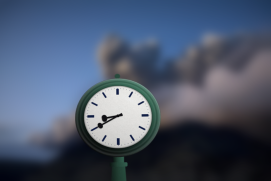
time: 8:40
